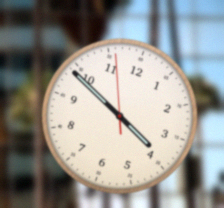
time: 3:48:56
